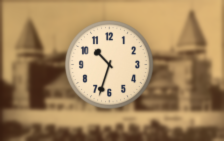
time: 10:33
